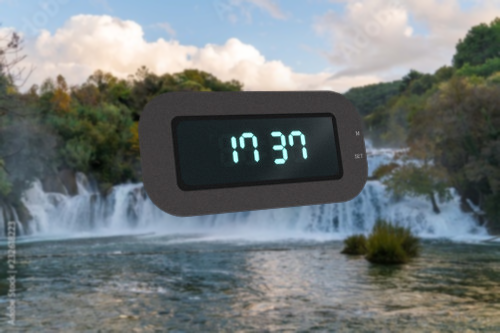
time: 17:37
